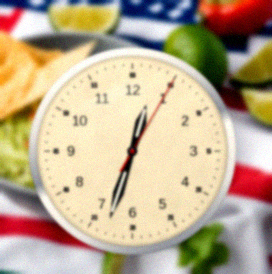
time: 12:33:05
